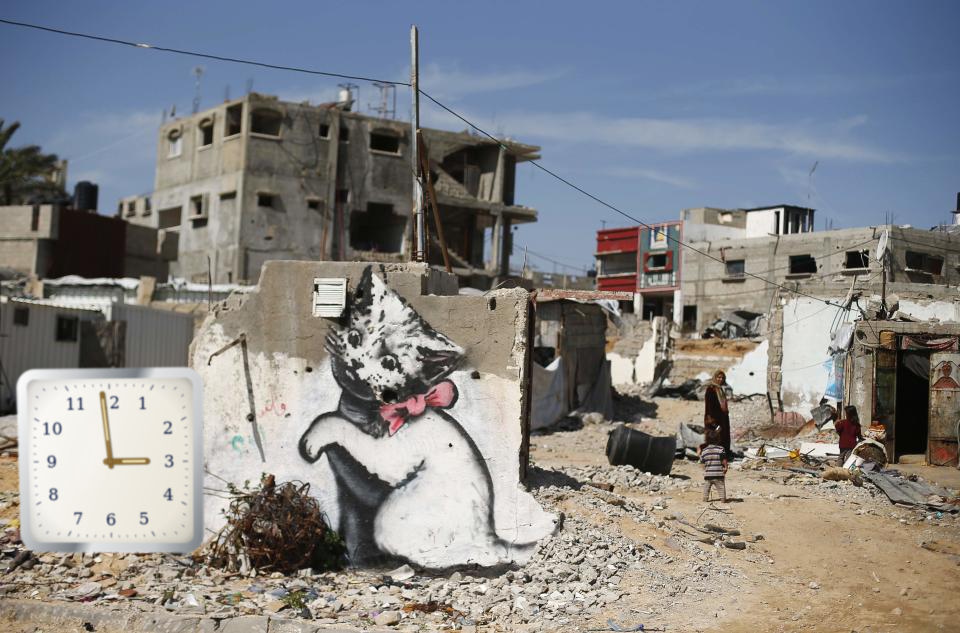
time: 2:59
